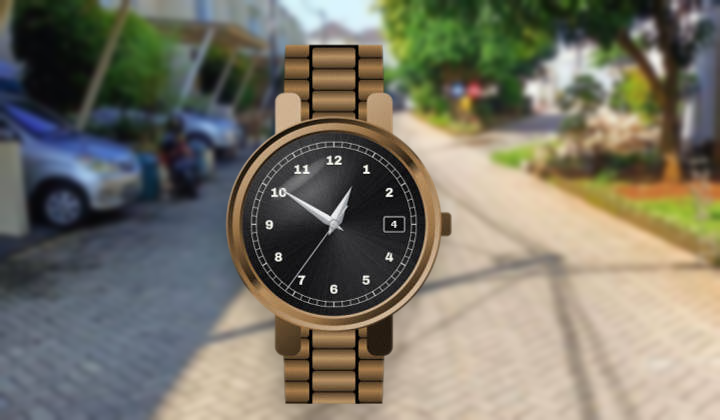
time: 12:50:36
